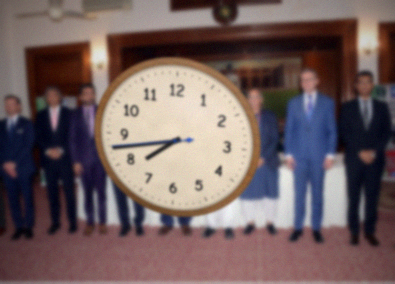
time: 7:42:43
